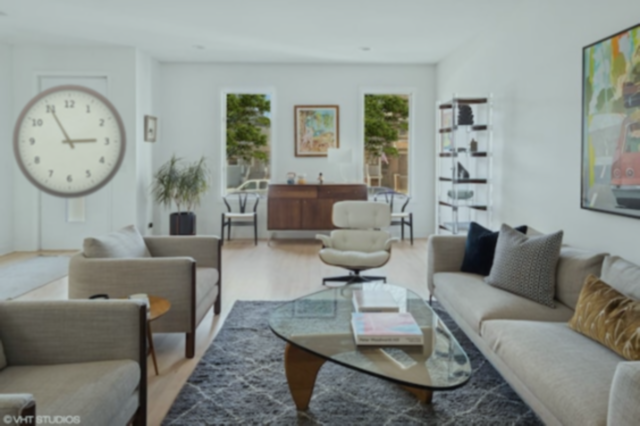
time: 2:55
